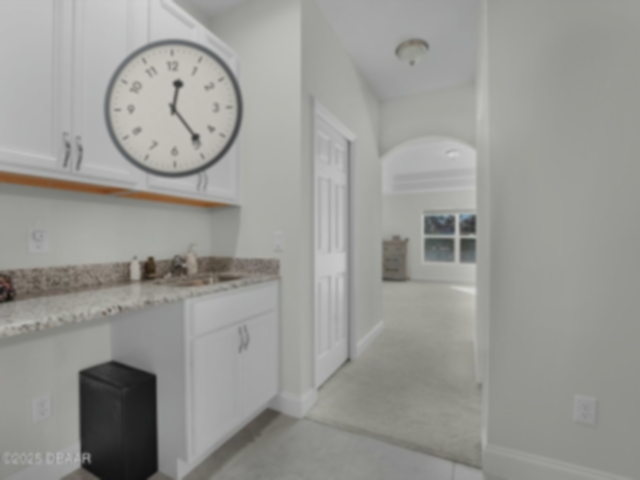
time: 12:24
